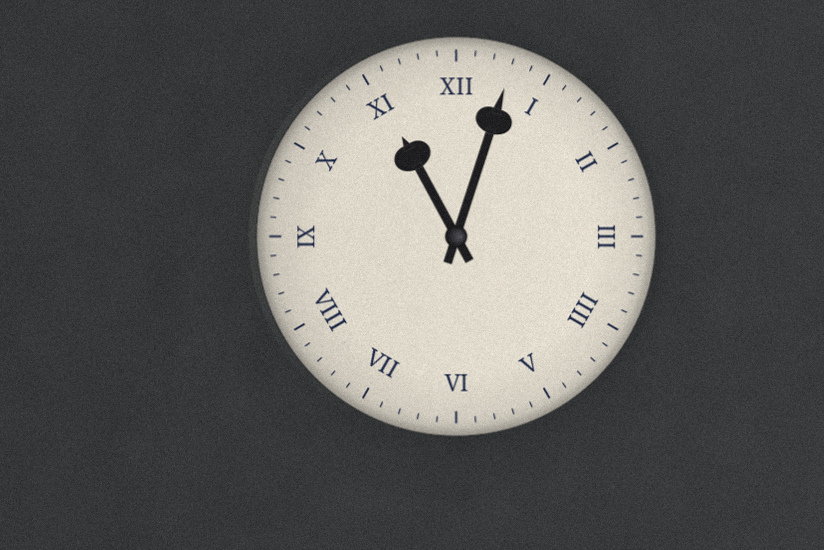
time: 11:03
